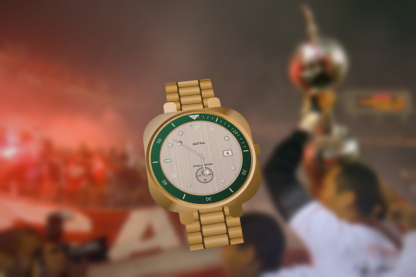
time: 5:52
